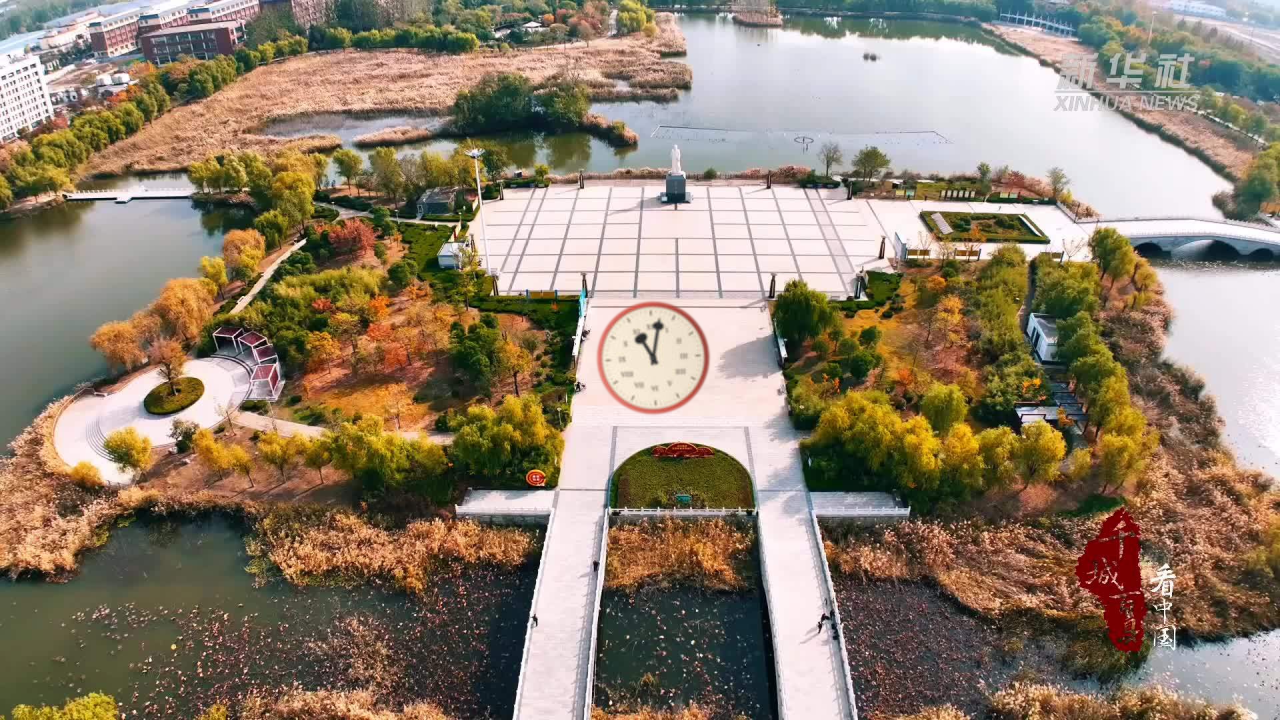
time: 11:02
